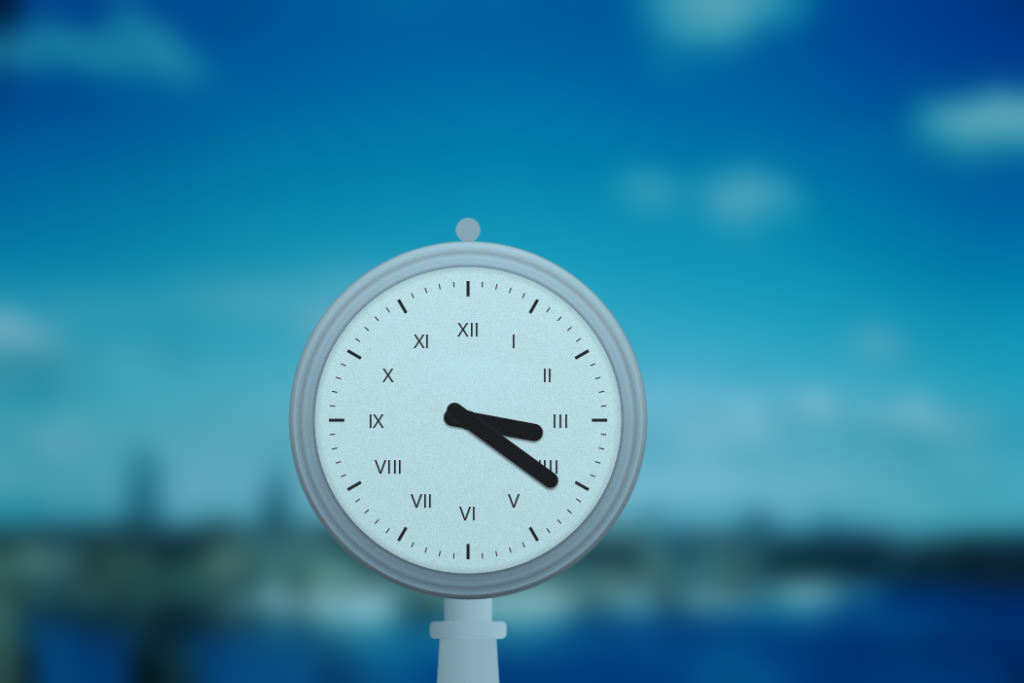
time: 3:21
